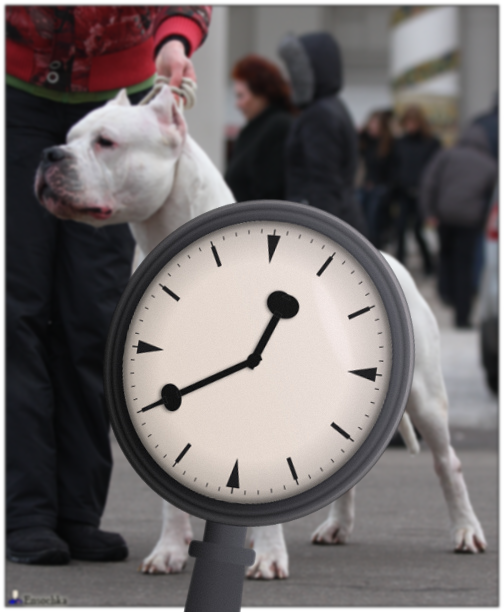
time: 12:40
